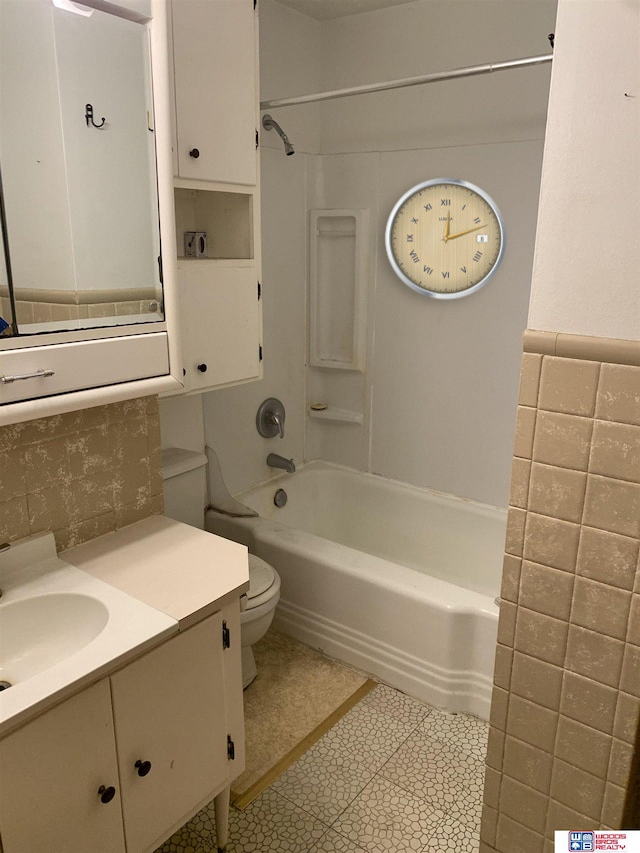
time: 12:12
